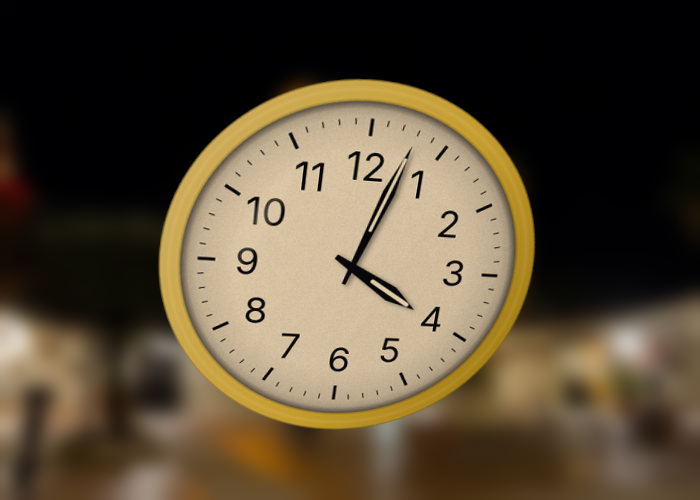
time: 4:03
